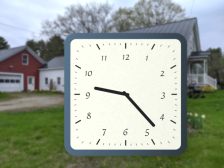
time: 9:23
